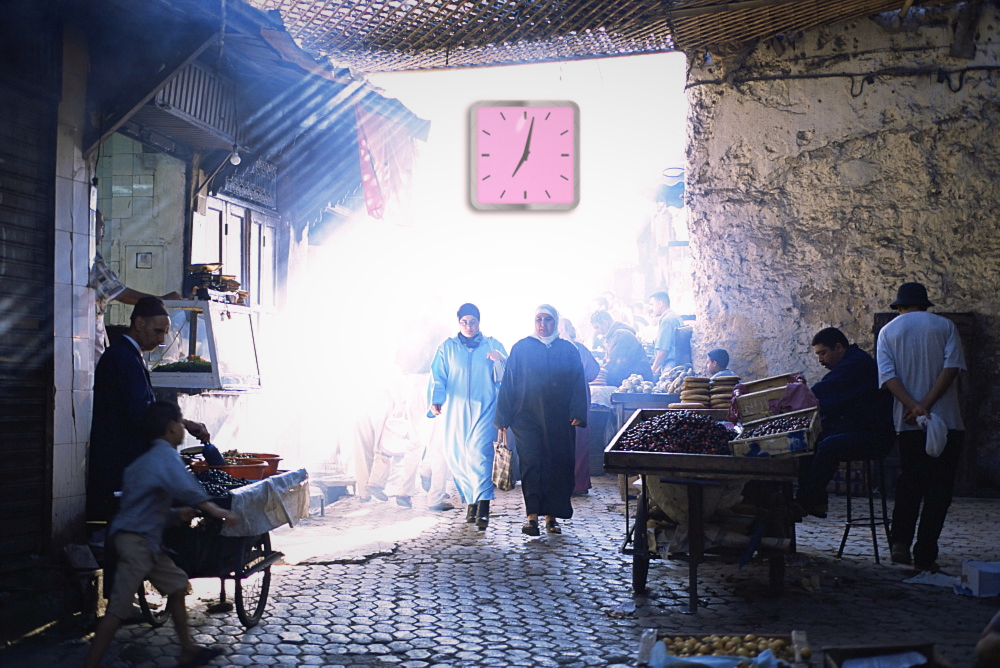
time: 7:02
